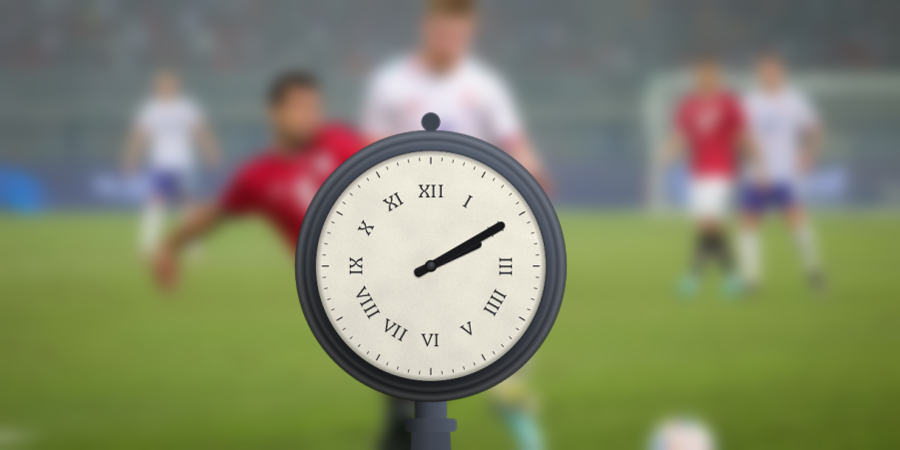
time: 2:10
